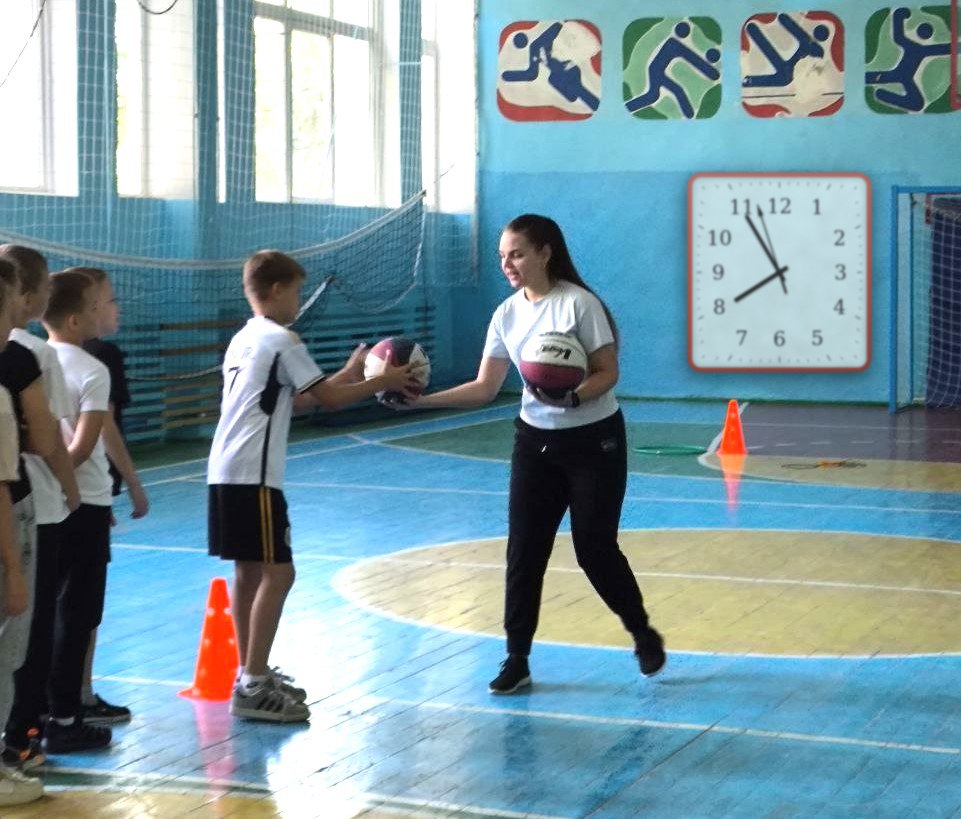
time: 7:54:57
